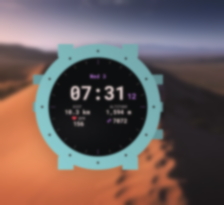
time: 7:31
